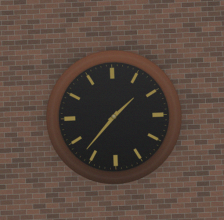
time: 1:37
